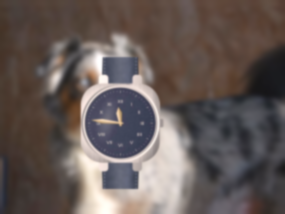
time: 11:46
